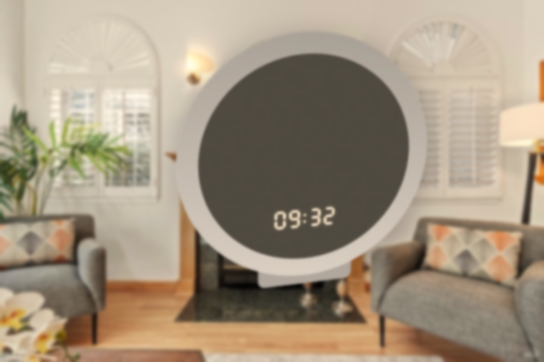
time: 9:32
